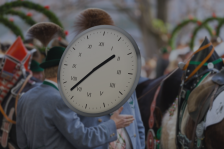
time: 1:37
